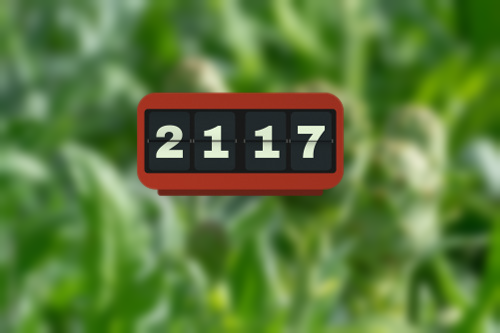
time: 21:17
